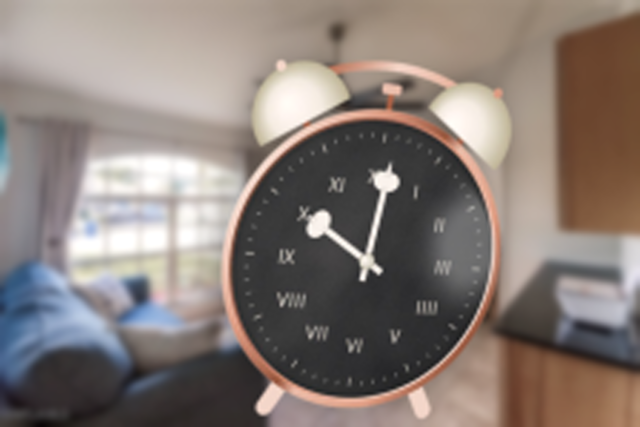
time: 10:01
